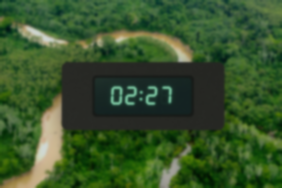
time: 2:27
